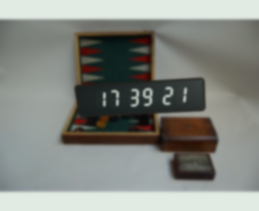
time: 17:39:21
